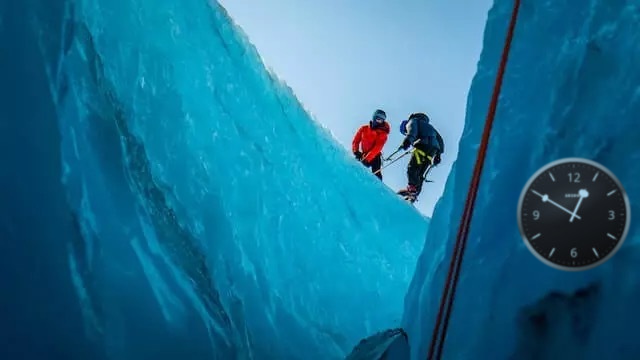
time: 12:50
